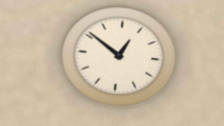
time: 12:51
